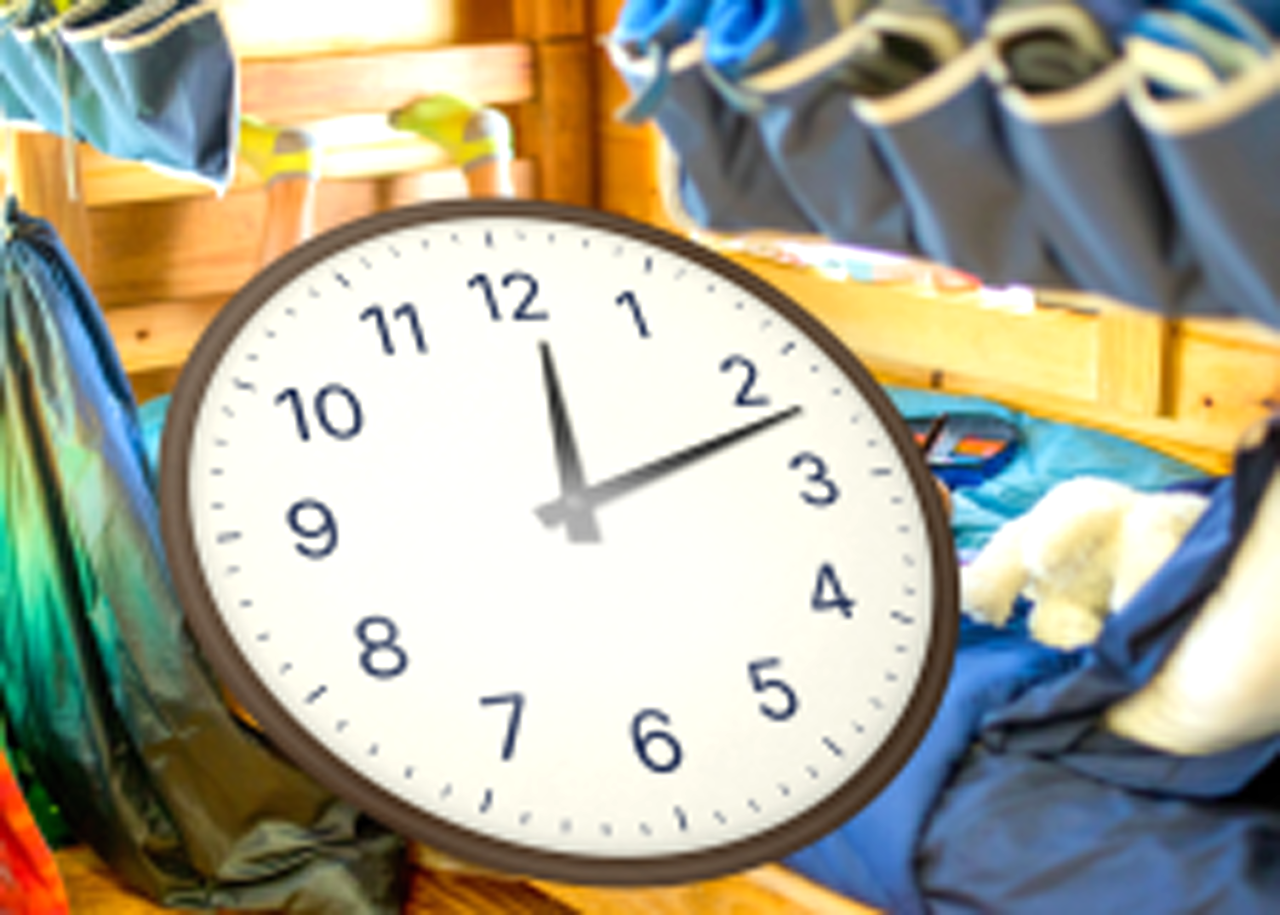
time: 12:12
